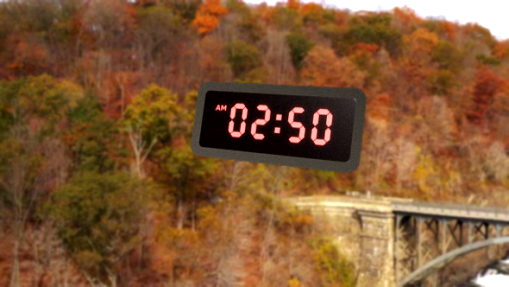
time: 2:50
